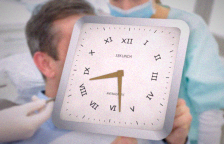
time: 8:28
